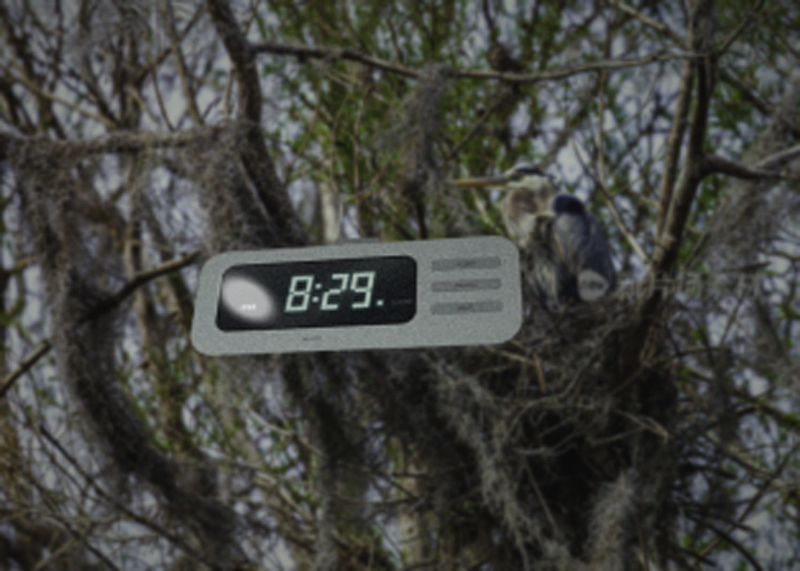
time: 8:29
